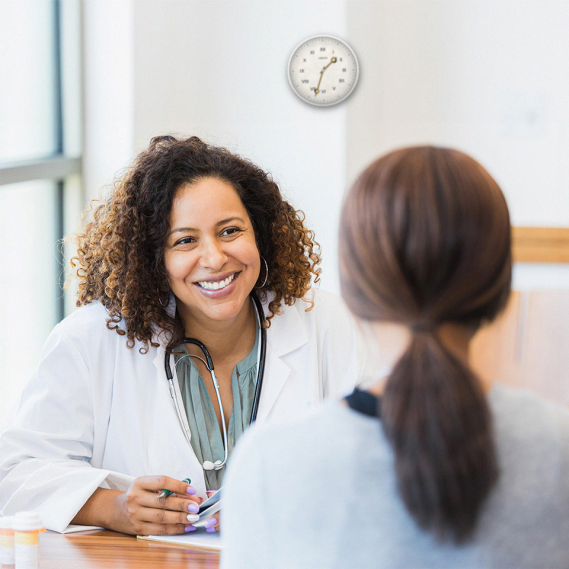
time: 1:33
